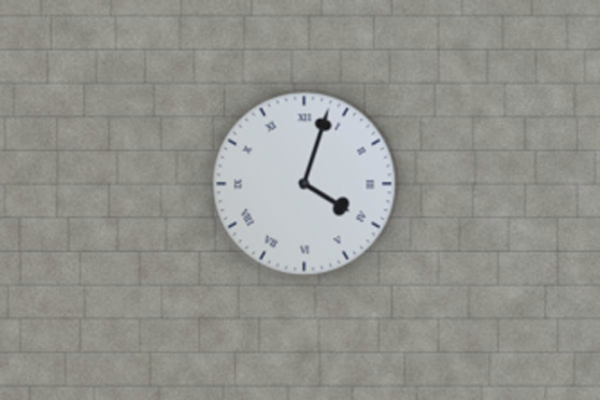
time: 4:03
